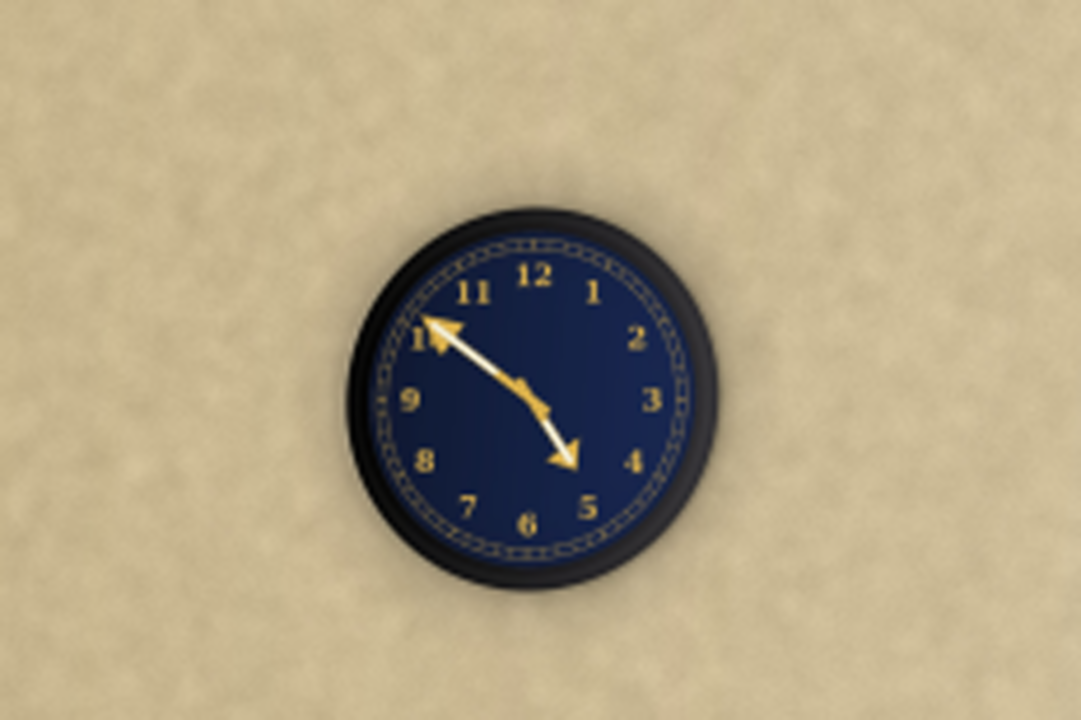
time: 4:51
